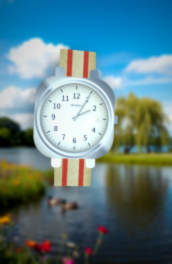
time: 2:05
